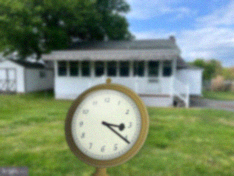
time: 3:21
